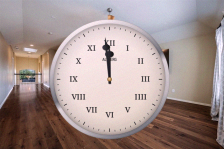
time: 11:59
